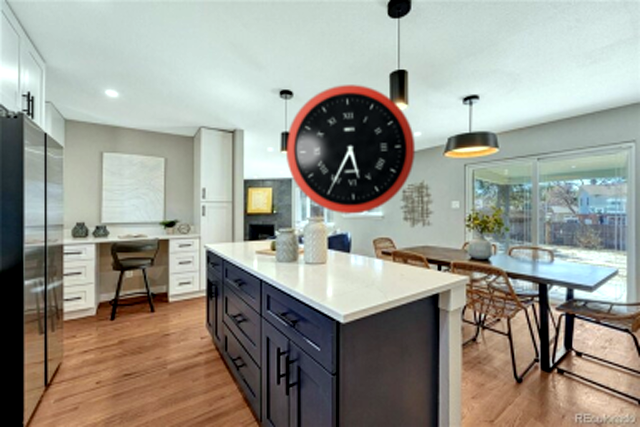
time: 5:35
